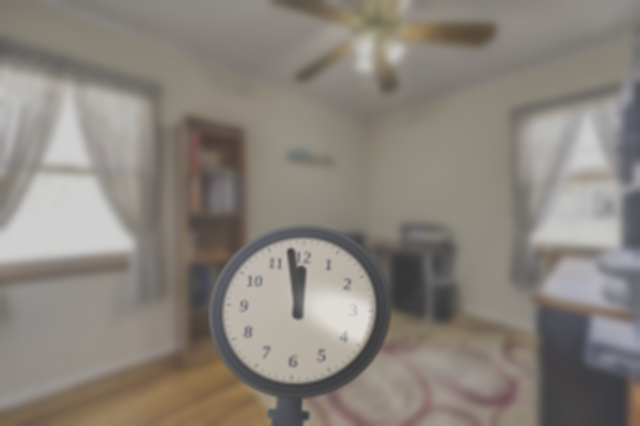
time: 11:58
